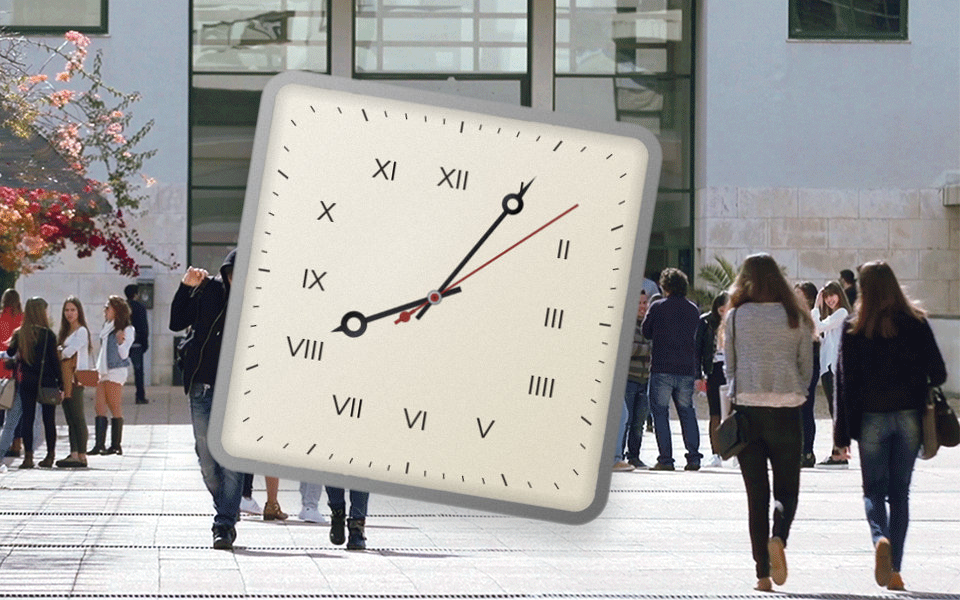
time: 8:05:08
